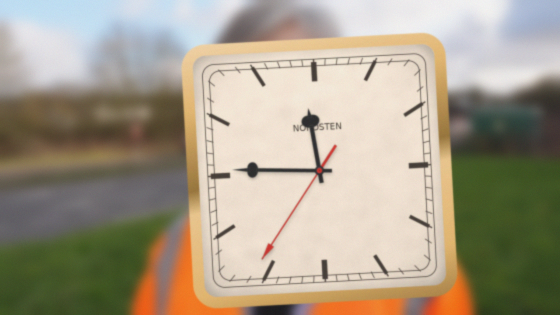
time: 11:45:36
